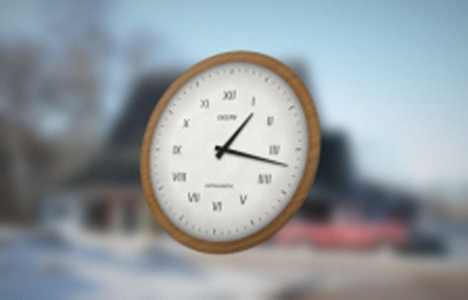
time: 1:17
